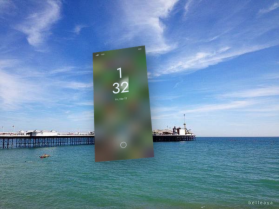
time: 1:32
